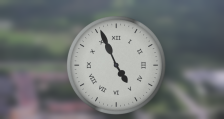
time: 4:56
